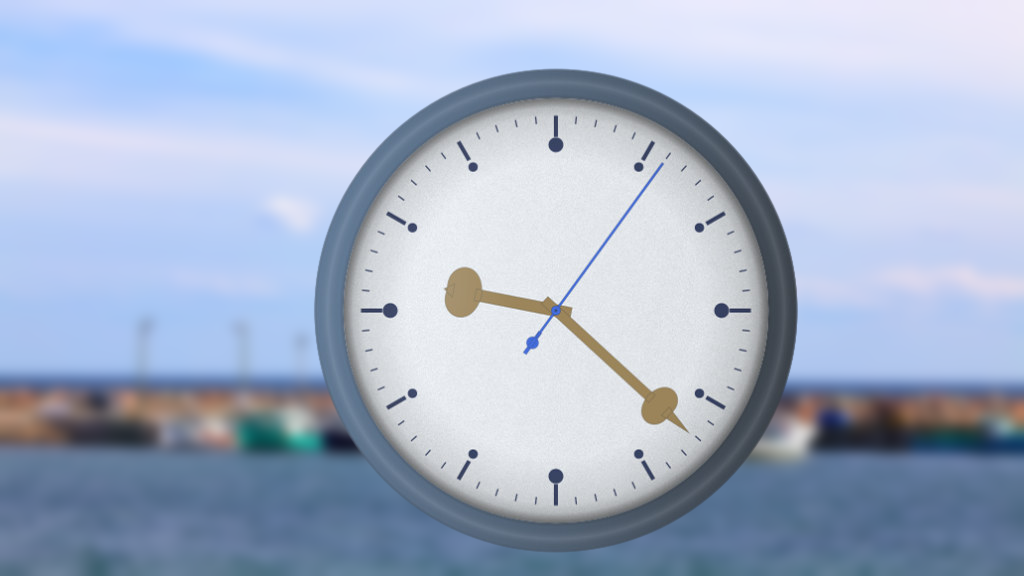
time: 9:22:06
